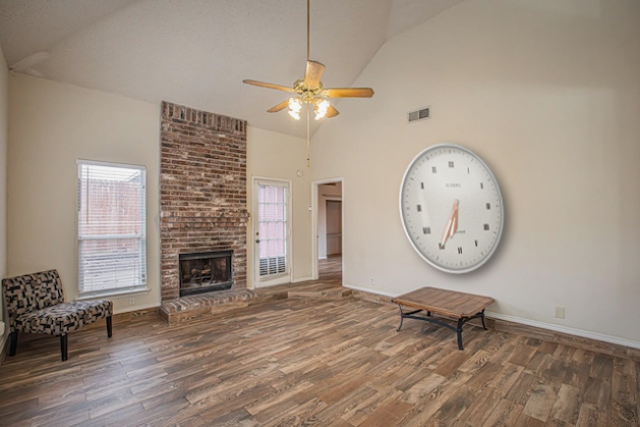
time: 6:35
